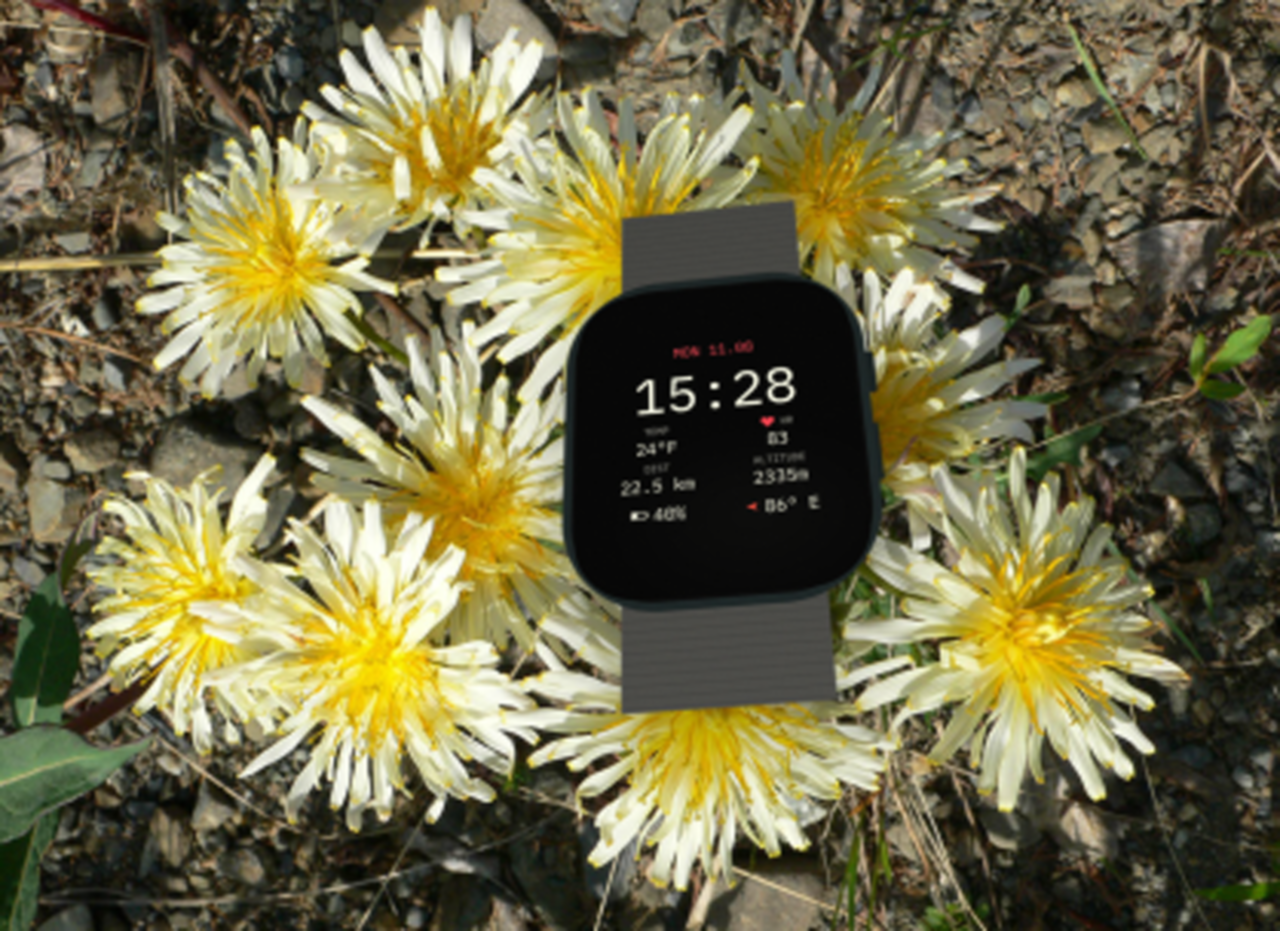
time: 15:28
